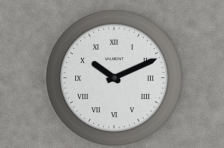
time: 10:11
